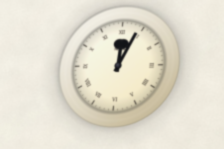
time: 12:04
